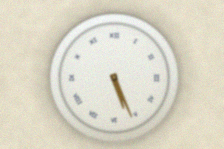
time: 5:26
